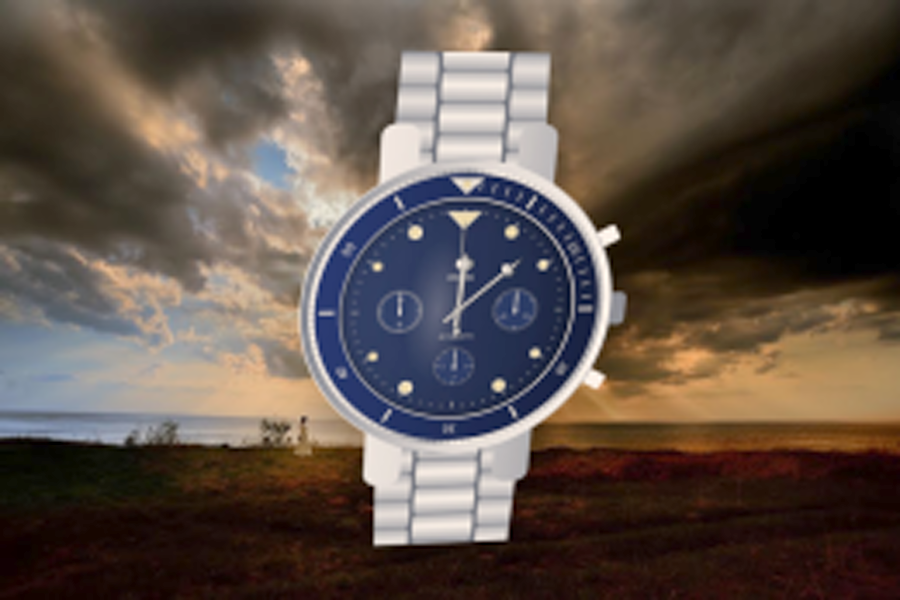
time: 12:08
